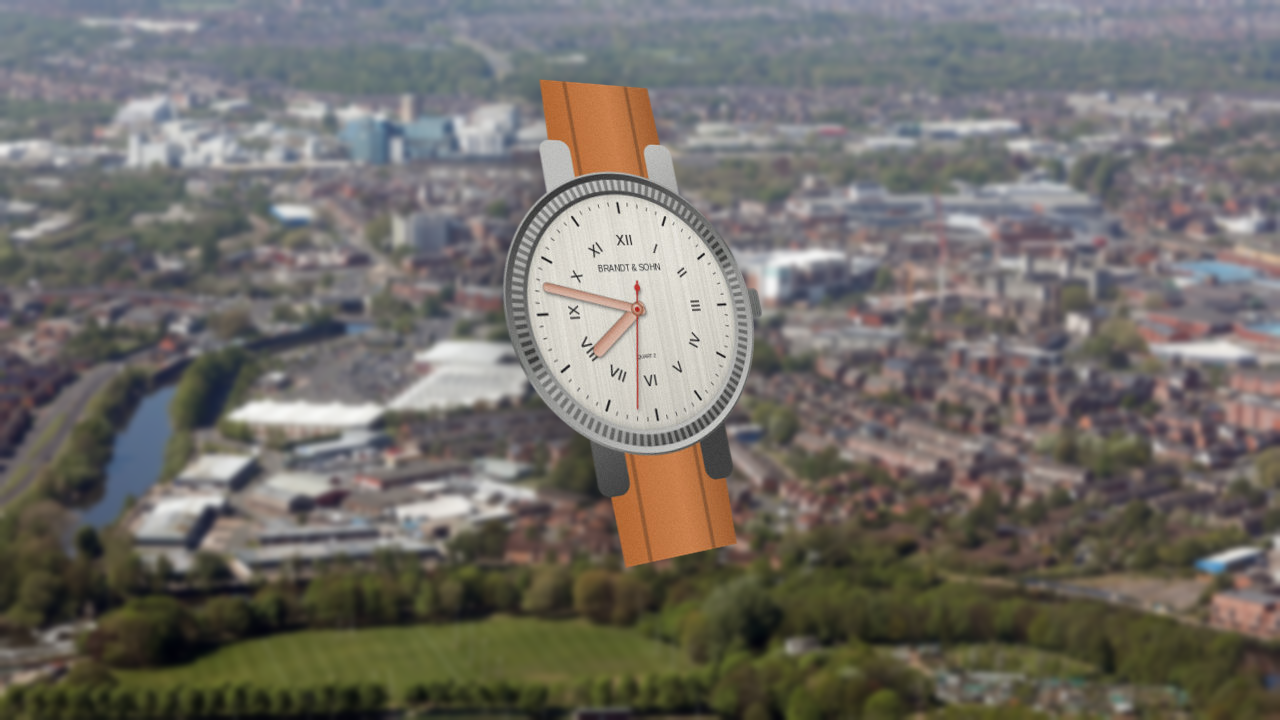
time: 7:47:32
